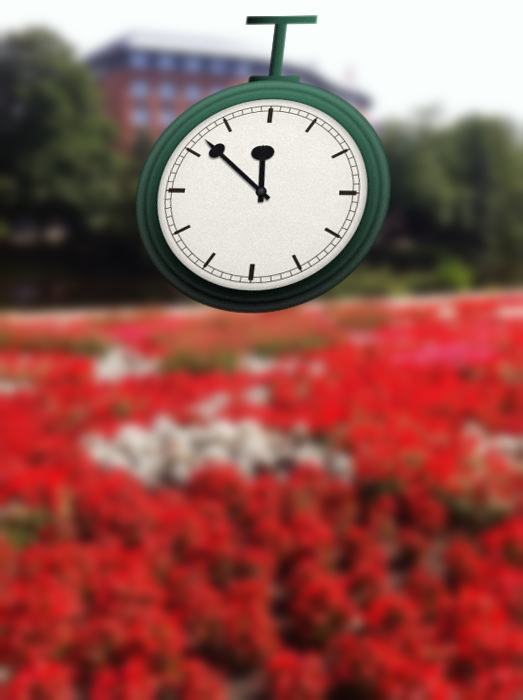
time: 11:52
